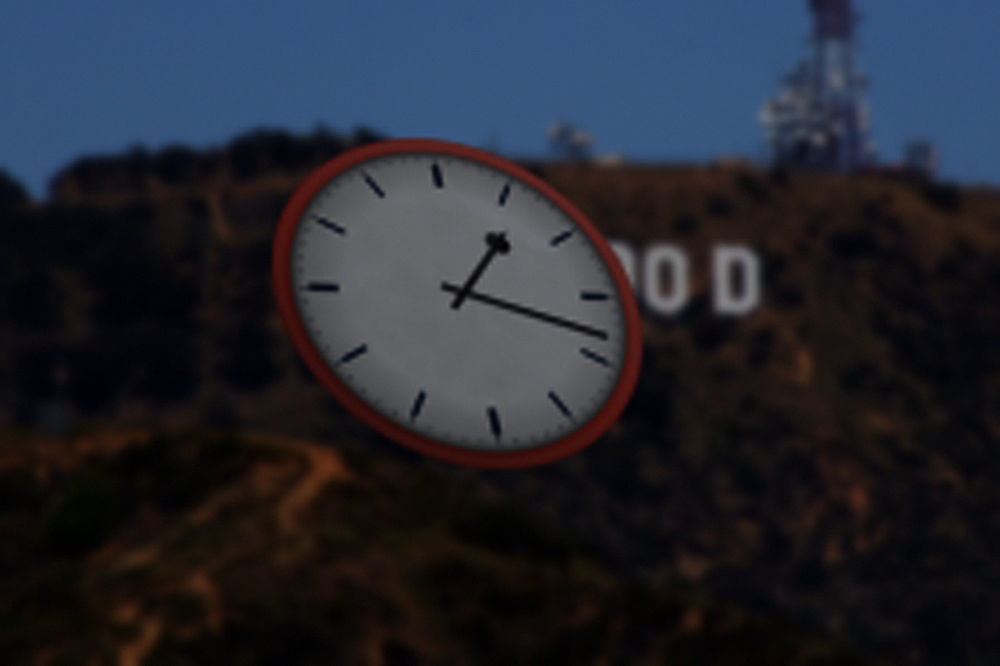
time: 1:18
